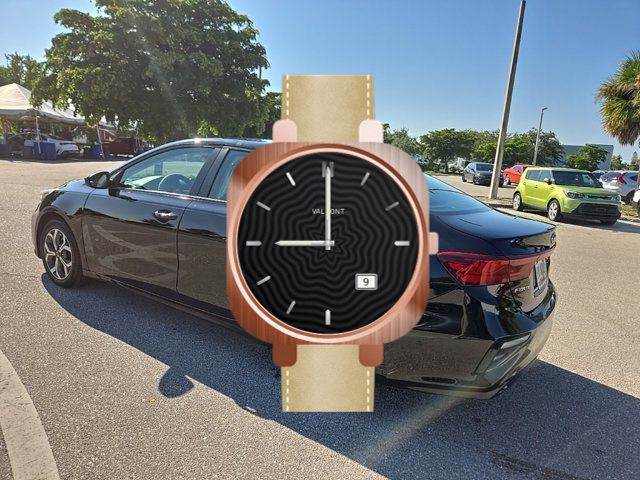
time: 9:00
